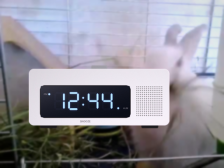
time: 12:44
